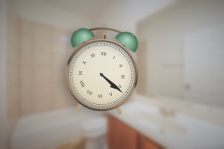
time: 4:21
